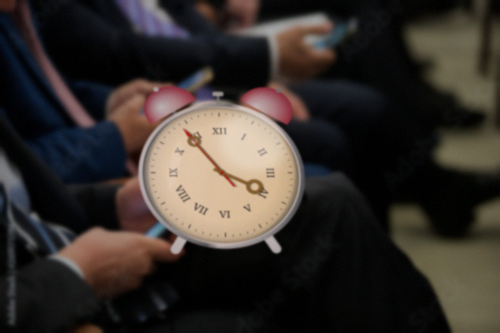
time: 3:53:54
